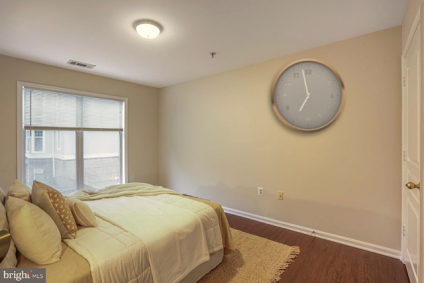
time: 6:58
